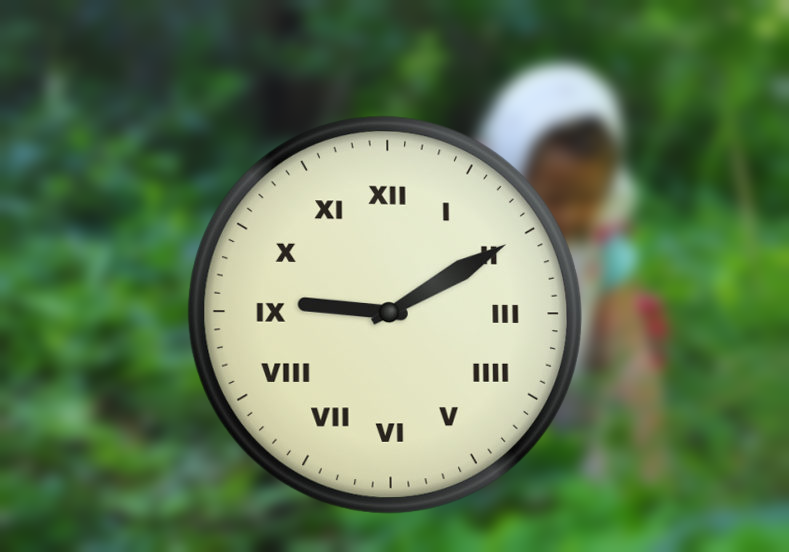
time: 9:10
